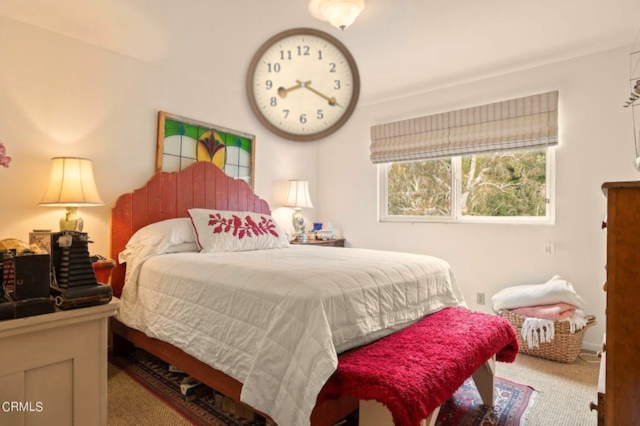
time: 8:20
